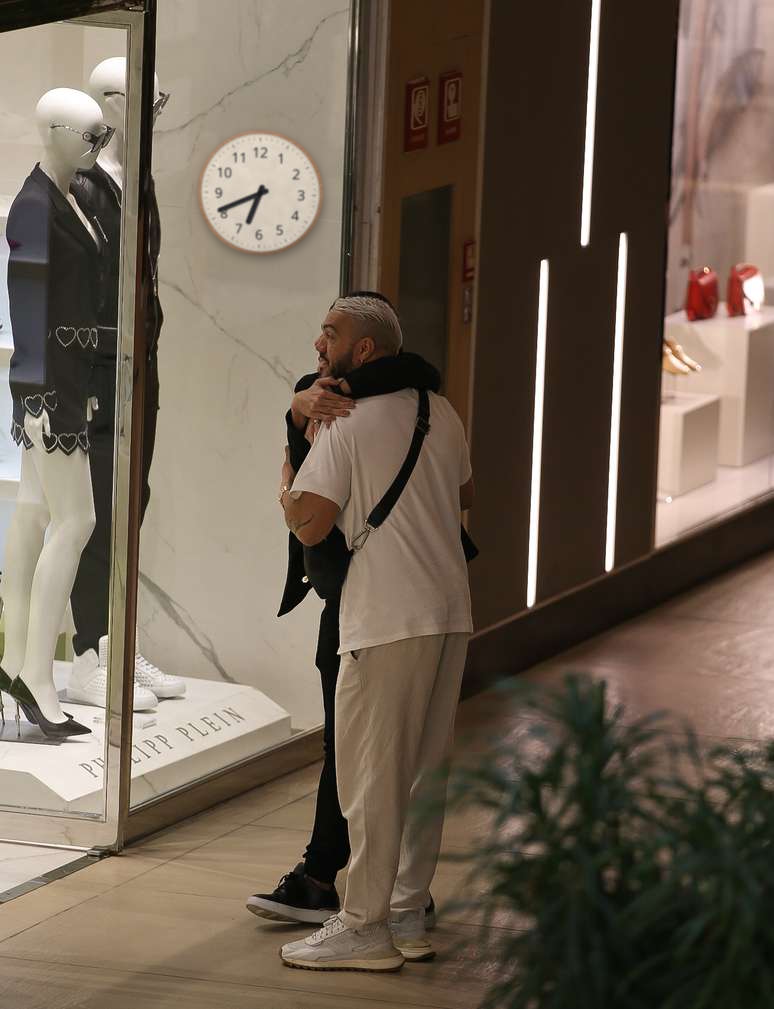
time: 6:41
